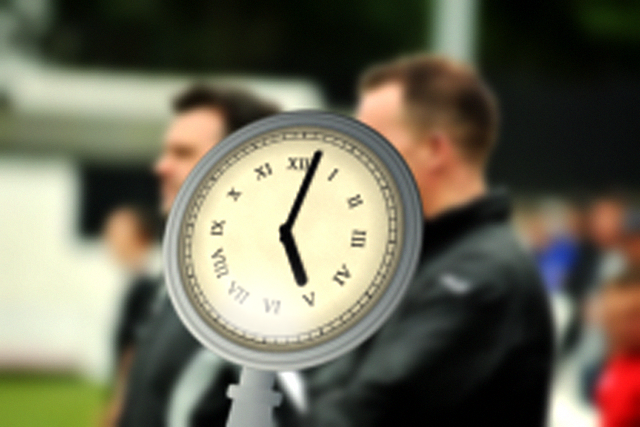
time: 5:02
